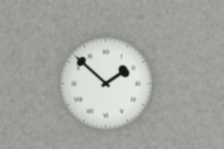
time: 1:52
